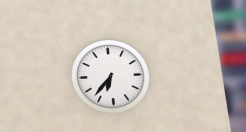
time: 6:37
